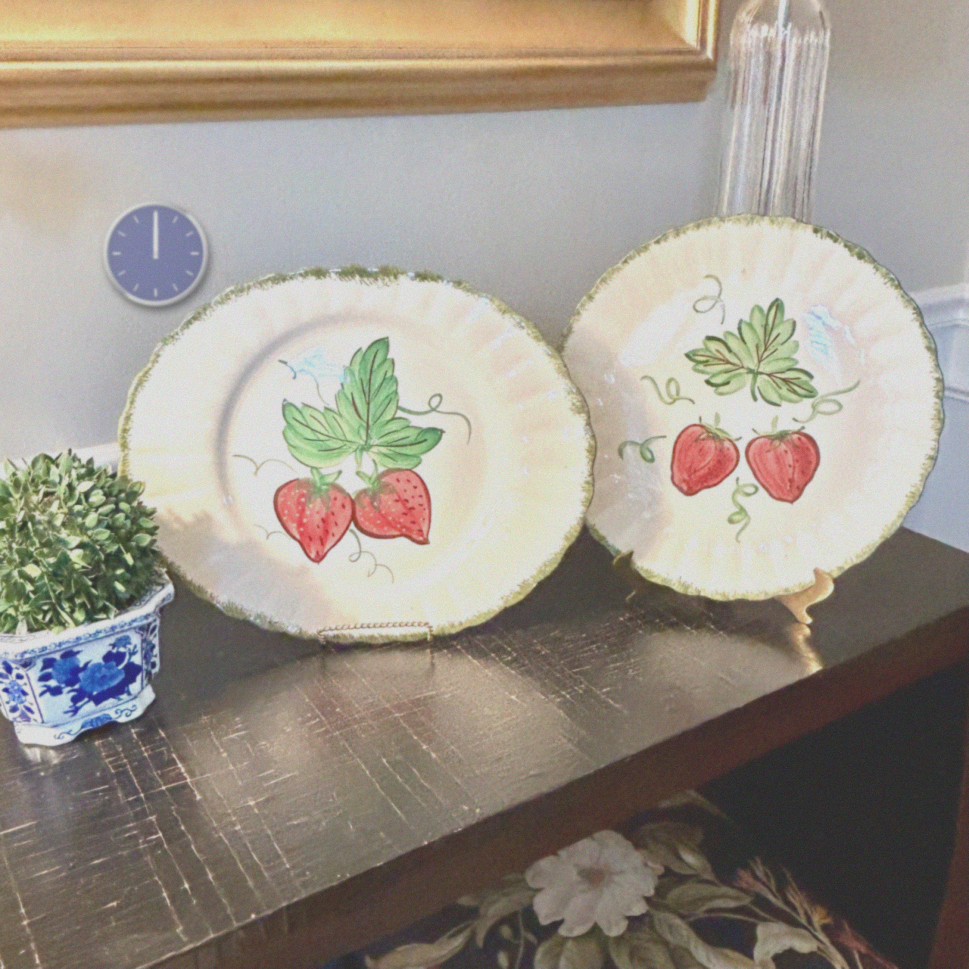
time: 12:00
